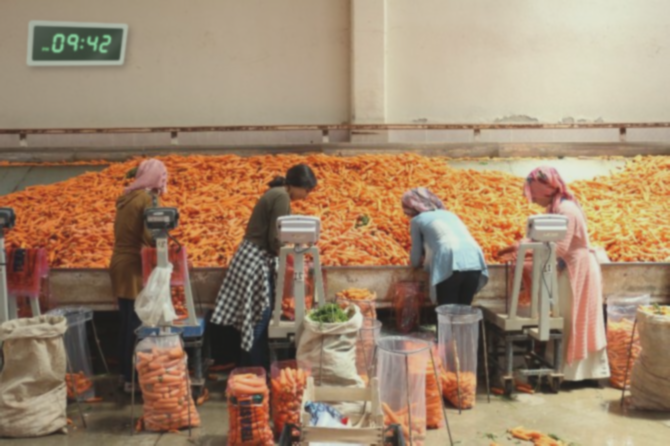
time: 9:42
